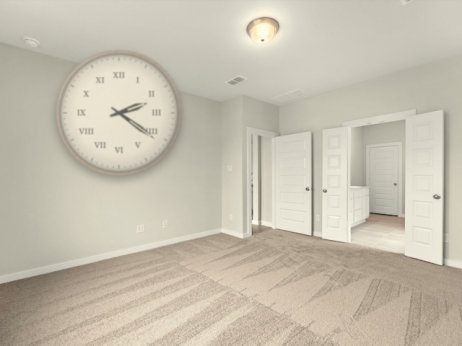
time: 2:21
